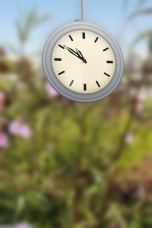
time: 10:51
